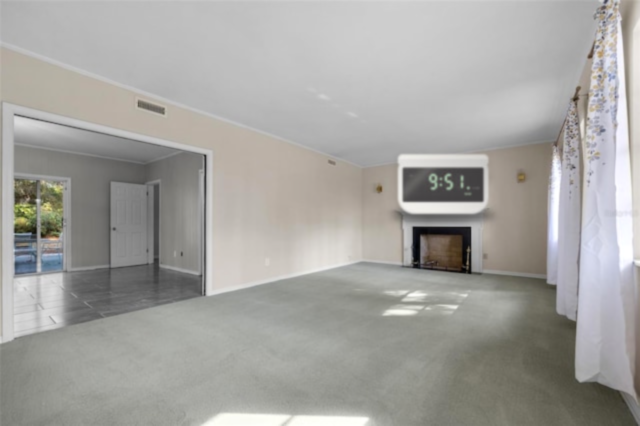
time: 9:51
